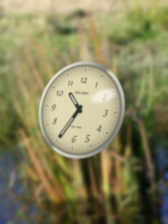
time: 10:35
